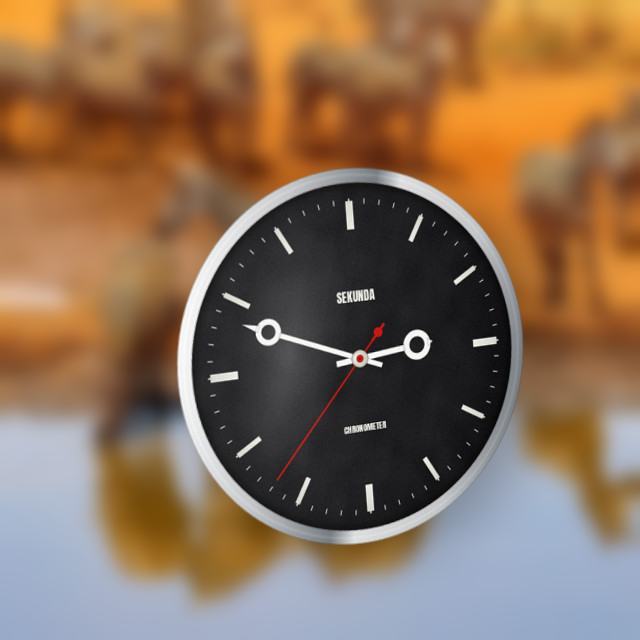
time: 2:48:37
